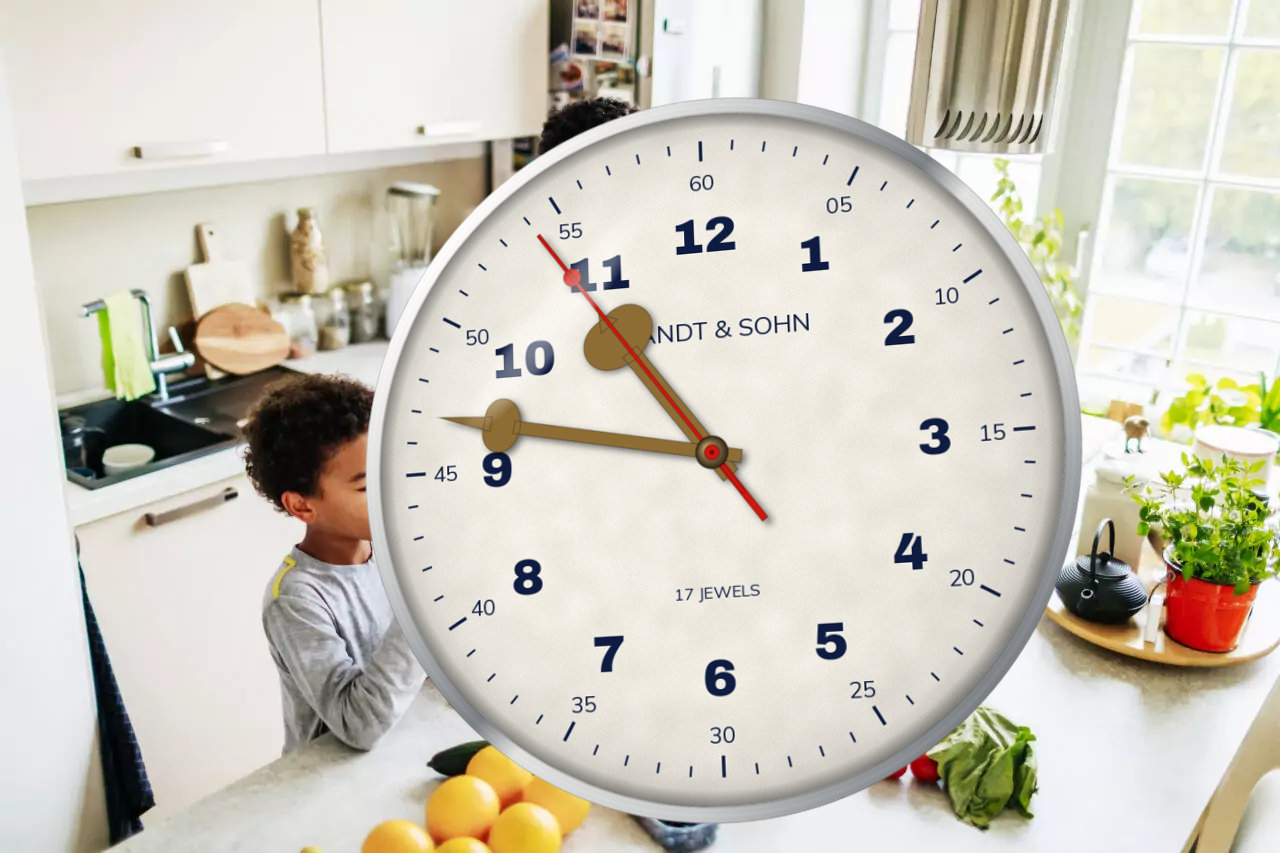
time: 10:46:54
